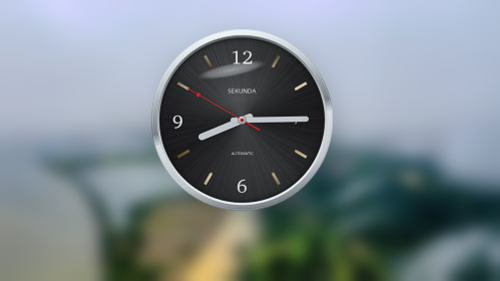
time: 8:14:50
